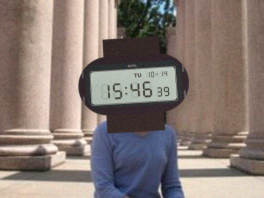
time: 15:46:39
